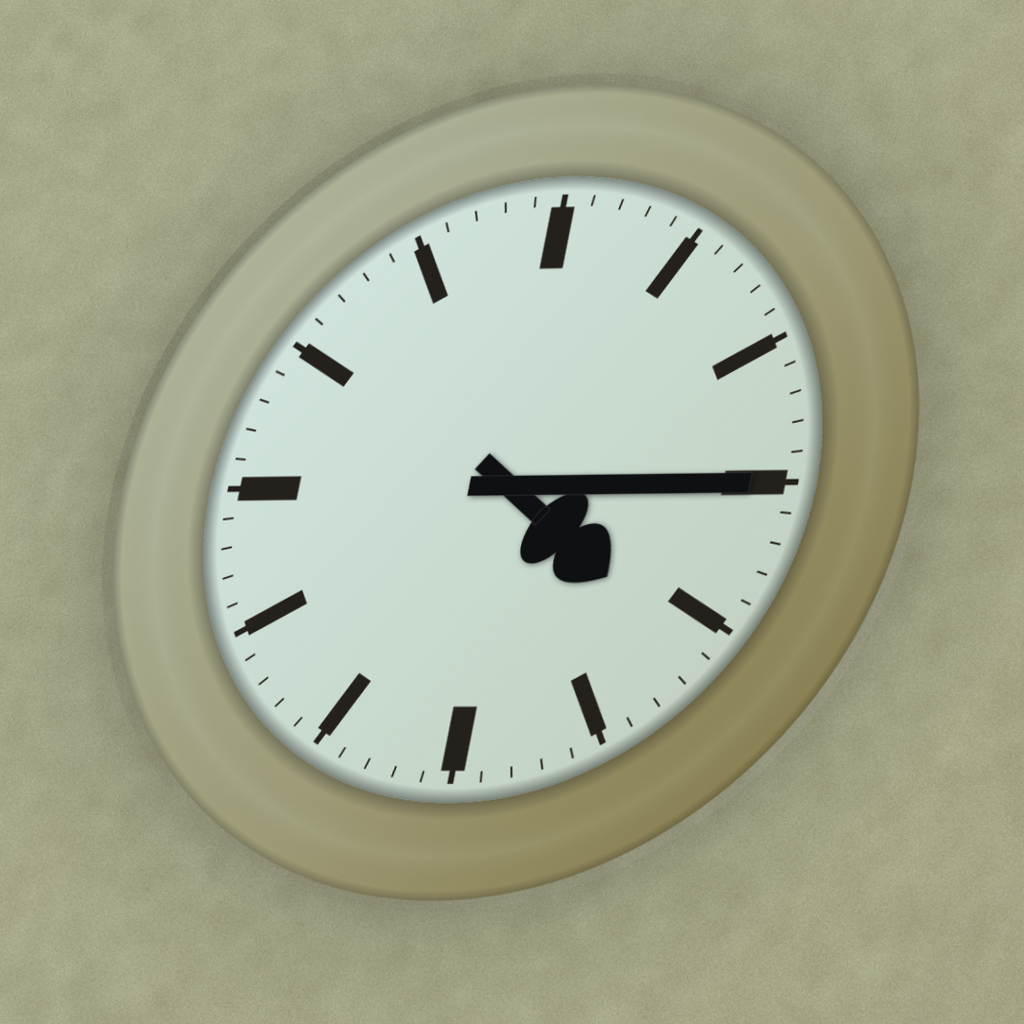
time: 4:15
